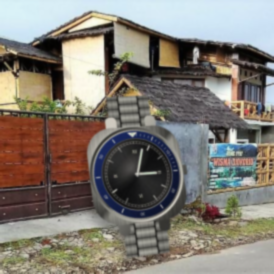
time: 3:03
